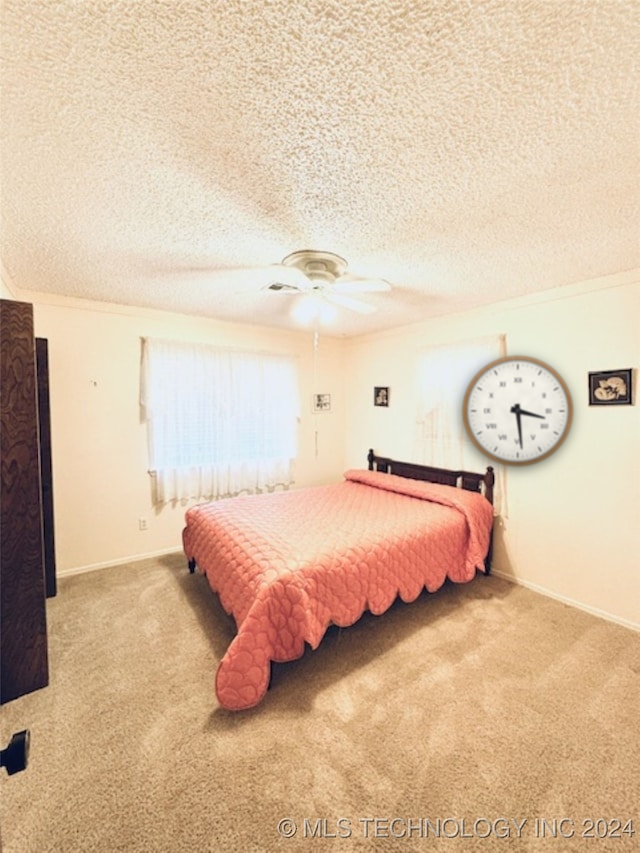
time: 3:29
